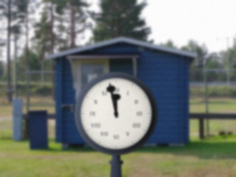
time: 11:58
